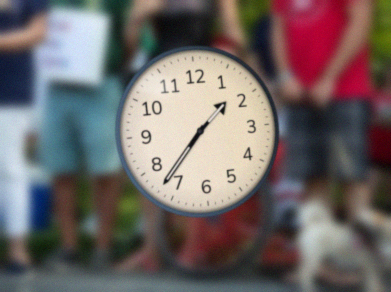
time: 1:37
